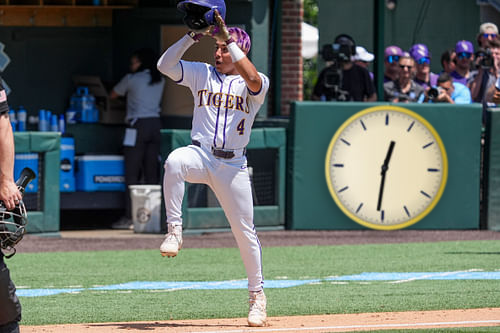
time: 12:31
